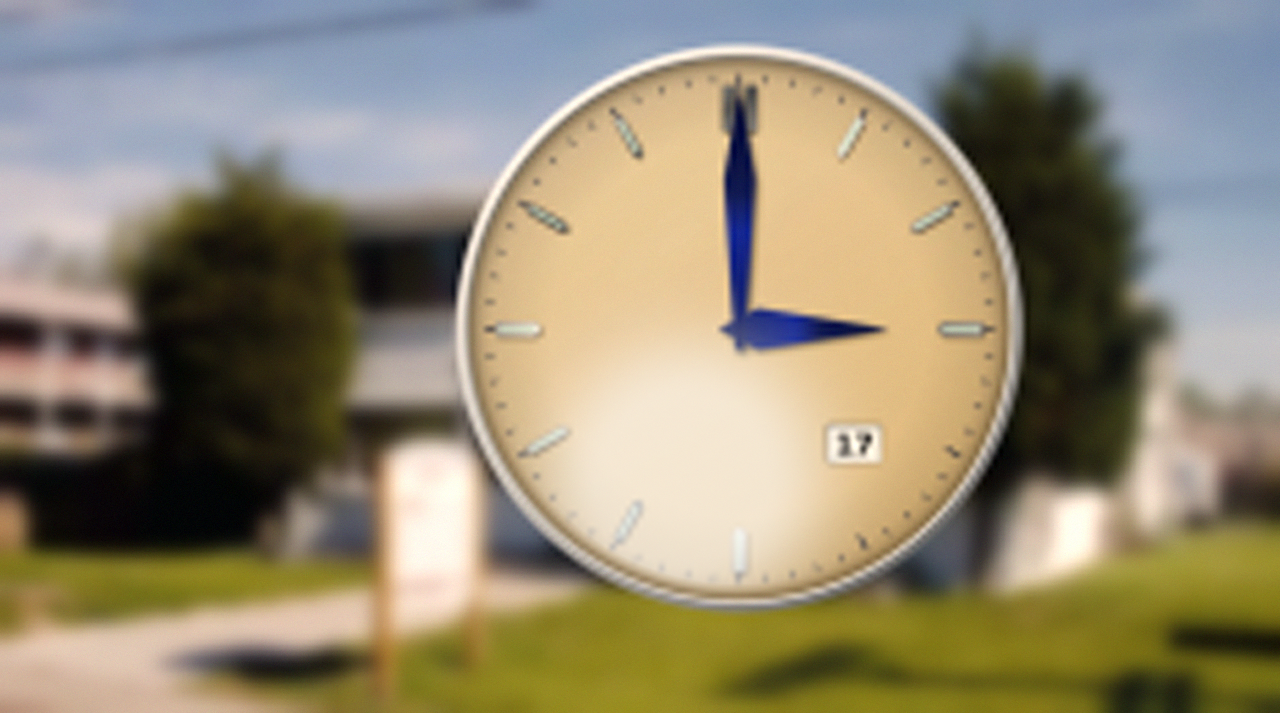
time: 3:00
